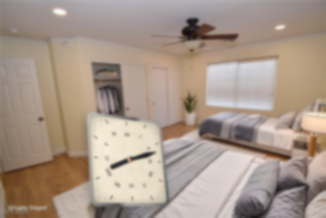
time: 8:12
